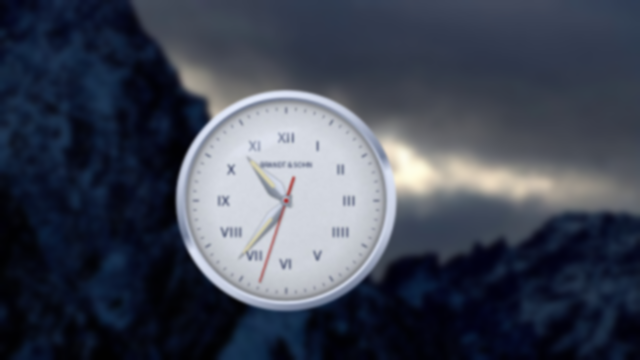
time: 10:36:33
